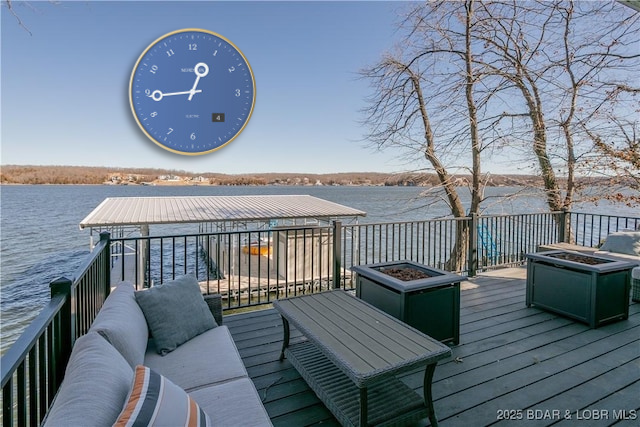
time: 12:44
